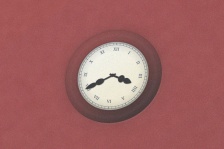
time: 3:40
